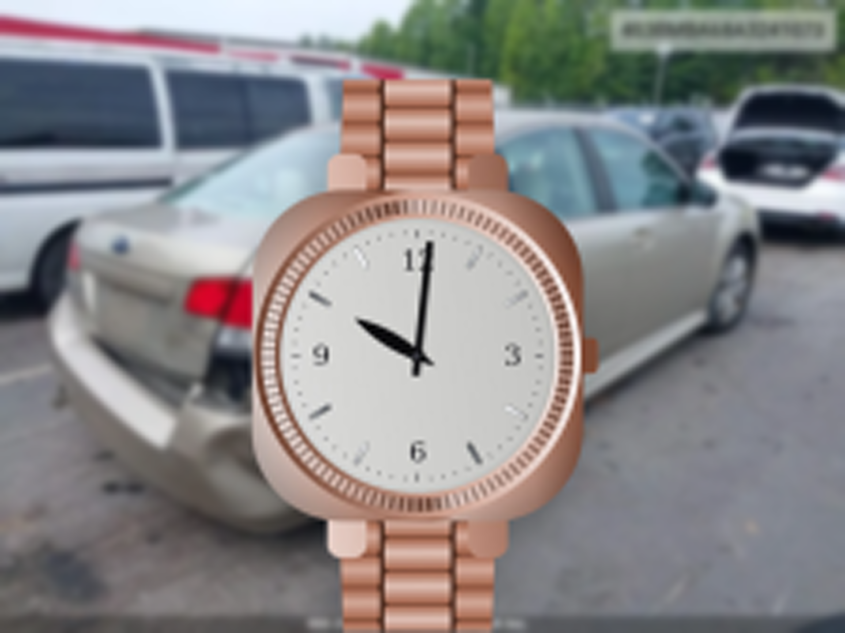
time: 10:01
